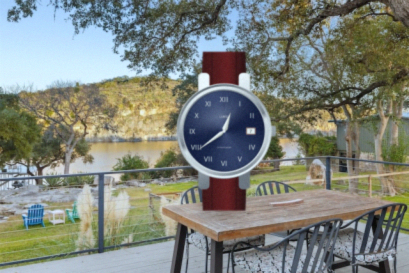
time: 12:39
